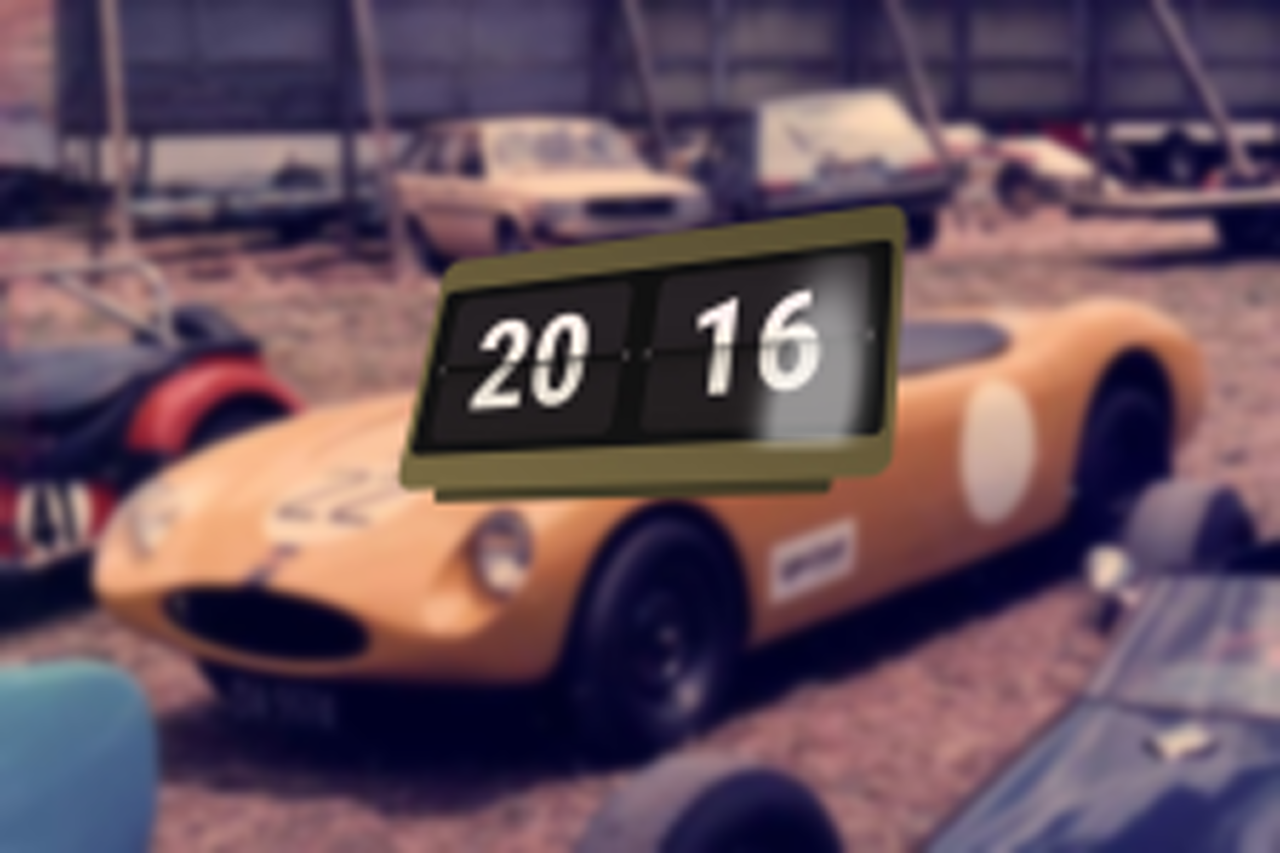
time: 20:16
